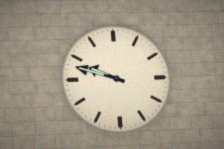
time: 9:48
